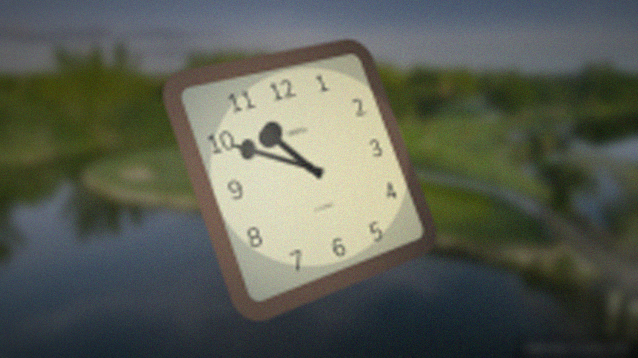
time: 10:50
